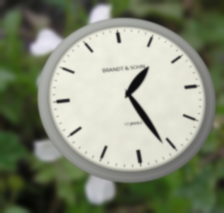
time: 1:26
